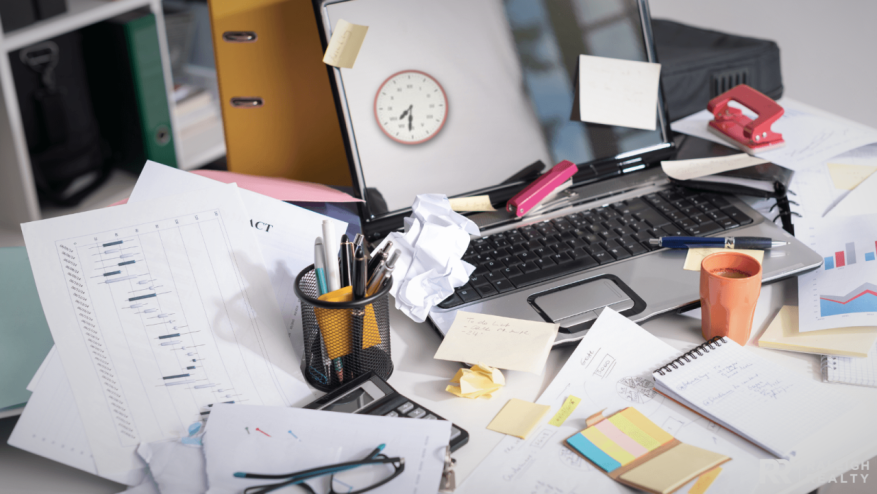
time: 7:31
